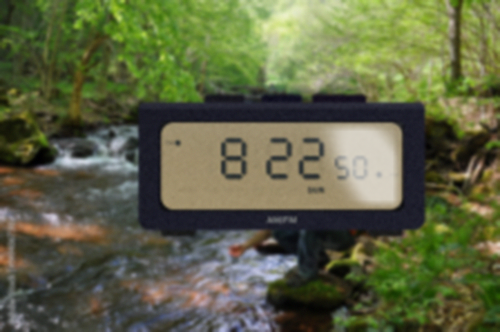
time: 8:22:50
